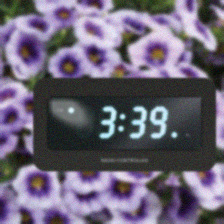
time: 3:39
